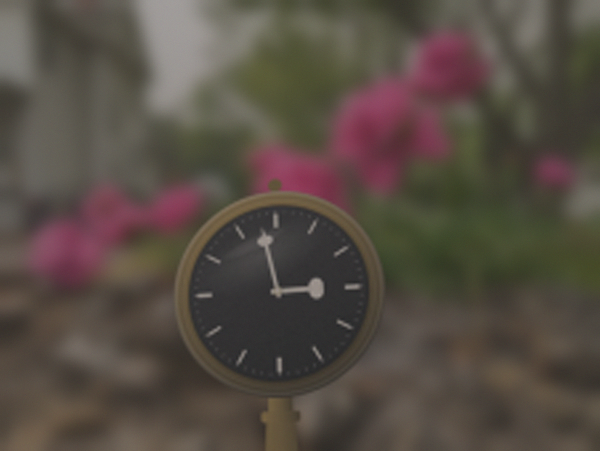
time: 2:58
